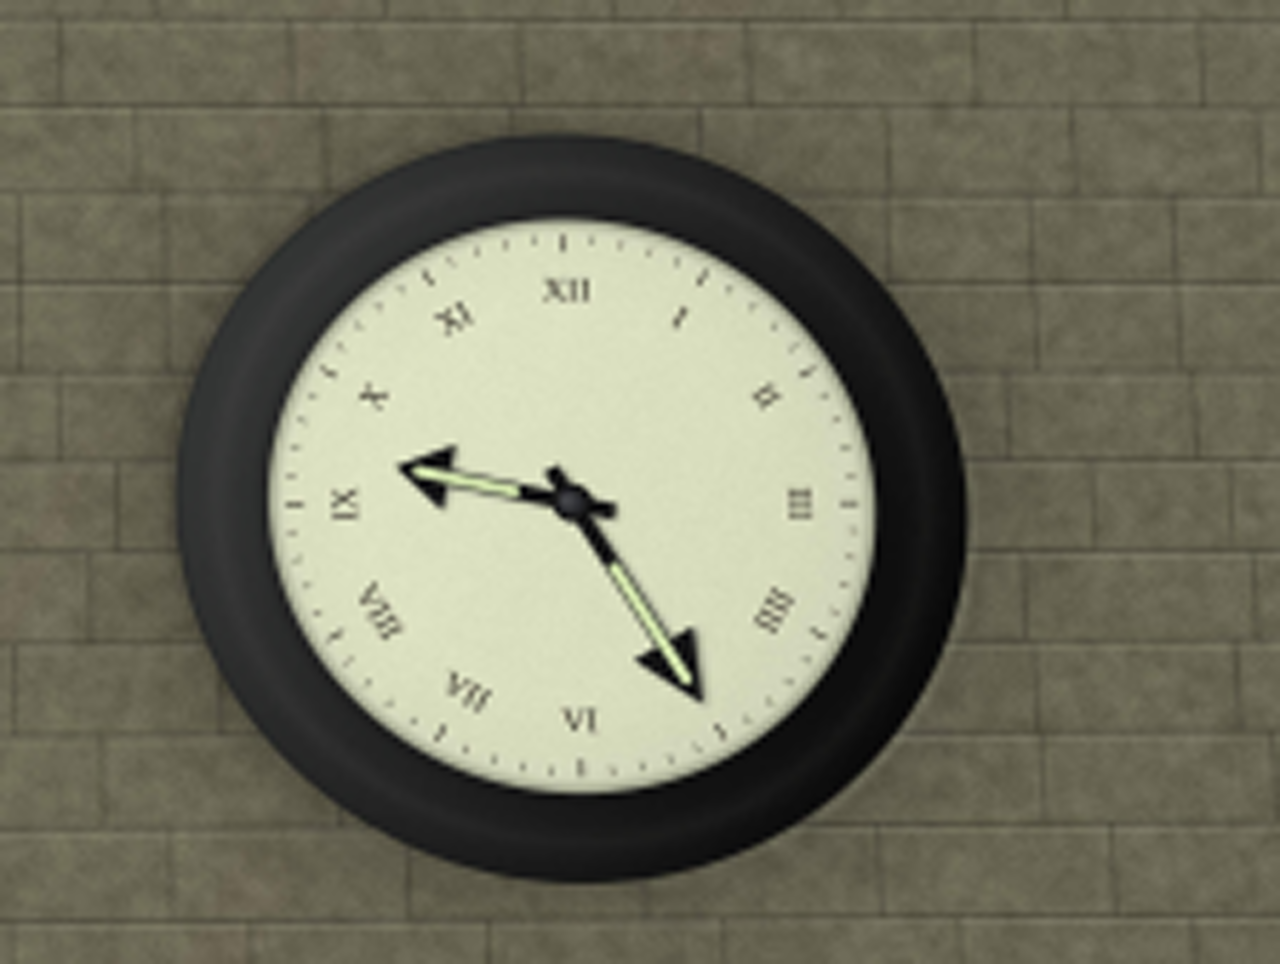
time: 9:25
